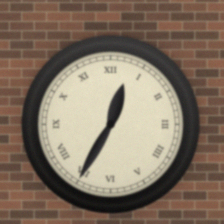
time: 12:35
